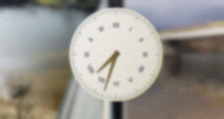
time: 7:33
